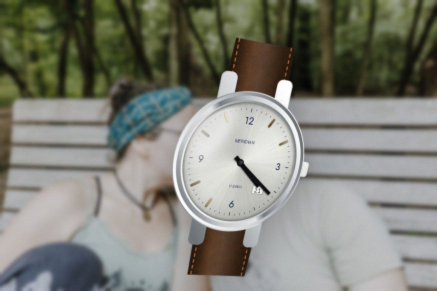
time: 4:21
